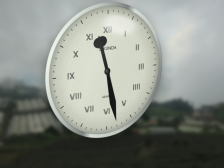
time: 11:28
